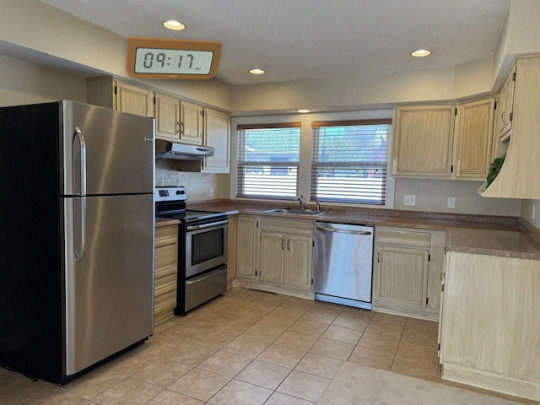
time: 9:17
